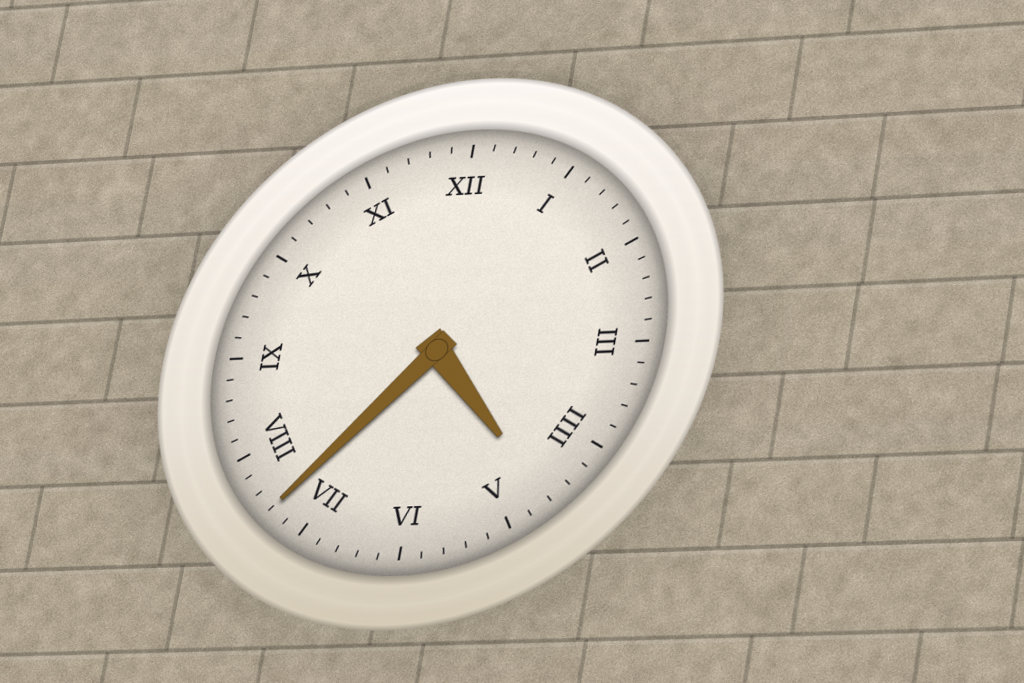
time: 4:37
